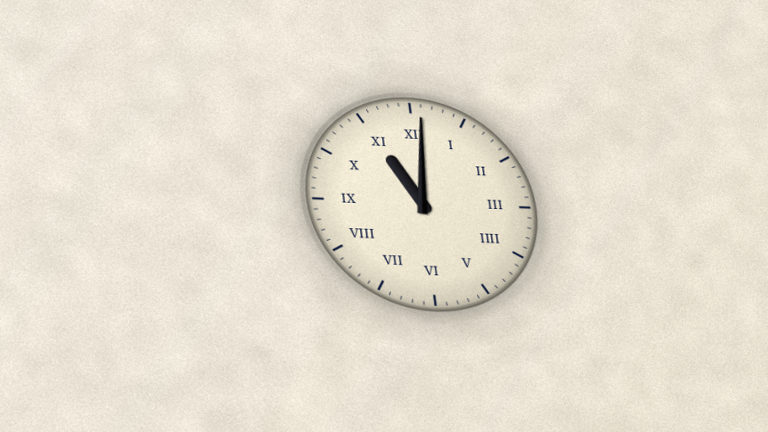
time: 11:01
